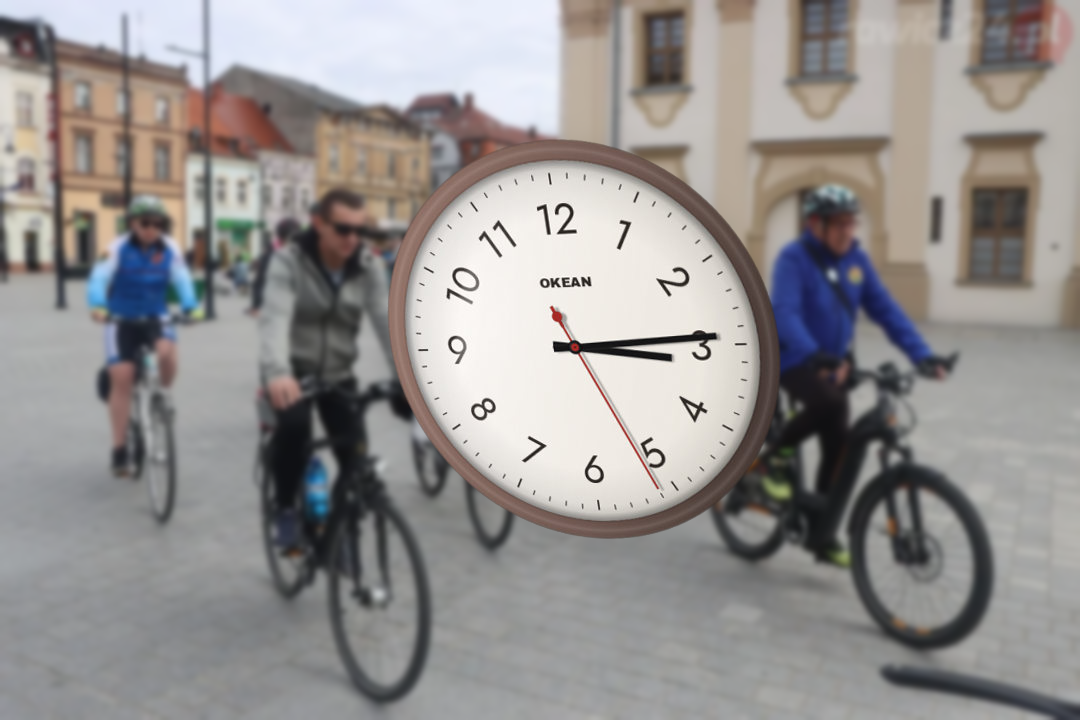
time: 3:14:26
